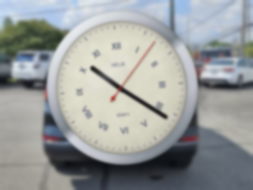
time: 10:21:07
